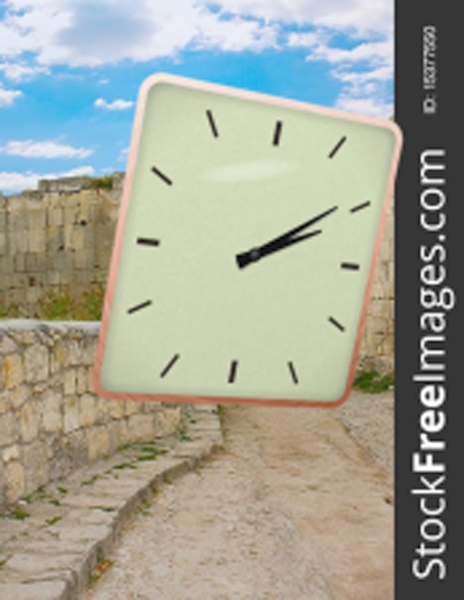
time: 2:09
